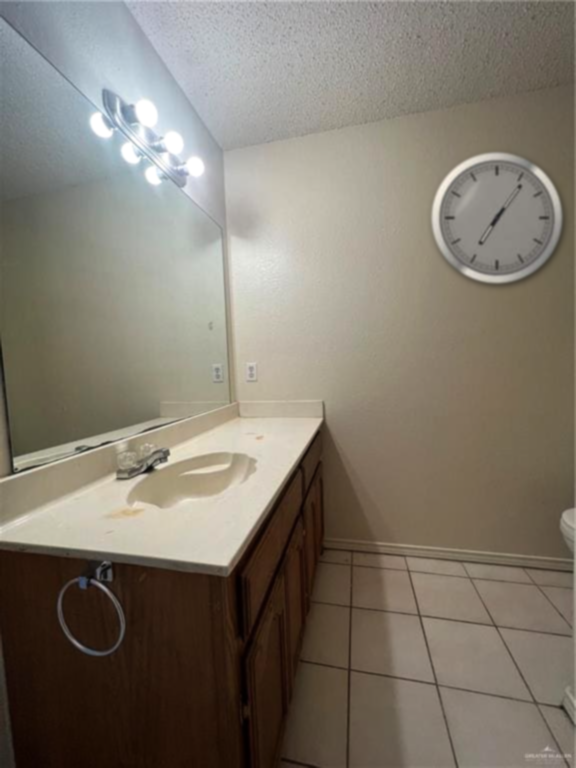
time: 7:06
